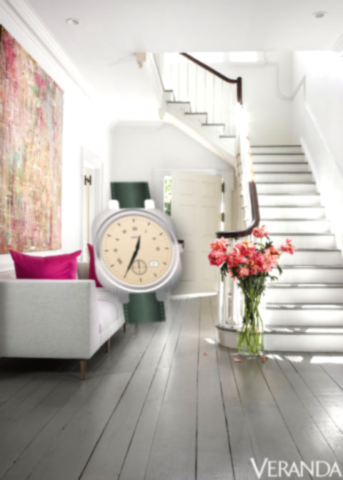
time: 12:35
